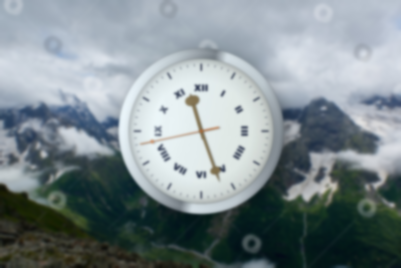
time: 11:26:43
